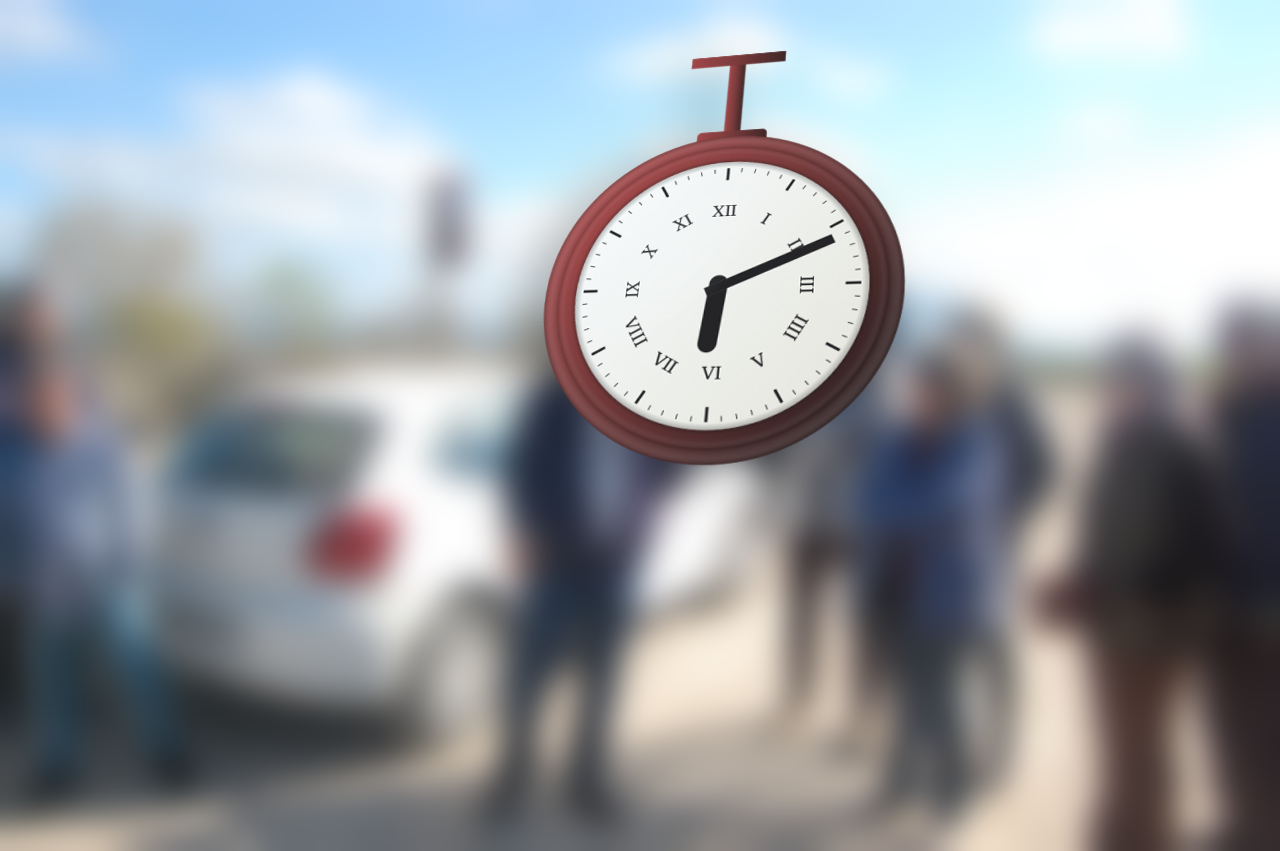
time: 6:11
